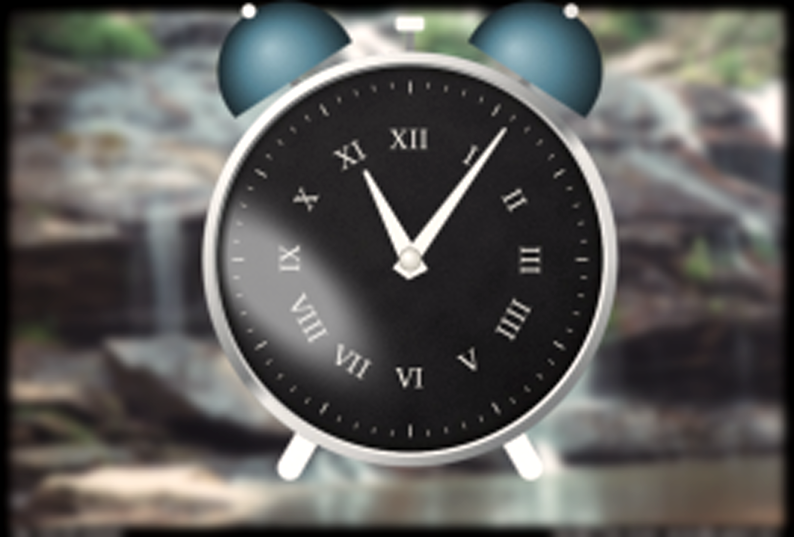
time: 11:06
